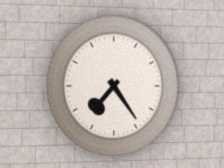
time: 7:24
